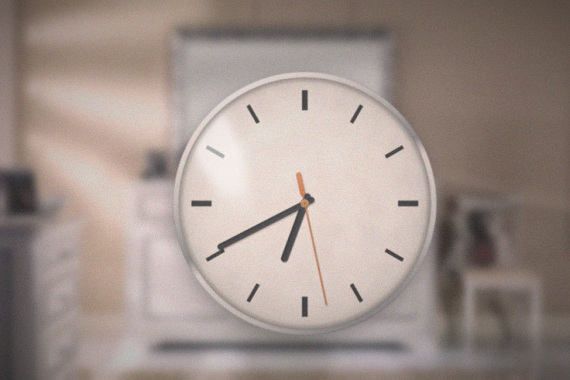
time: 6:40:28
